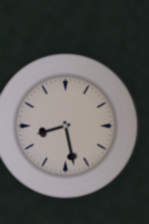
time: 8:28
